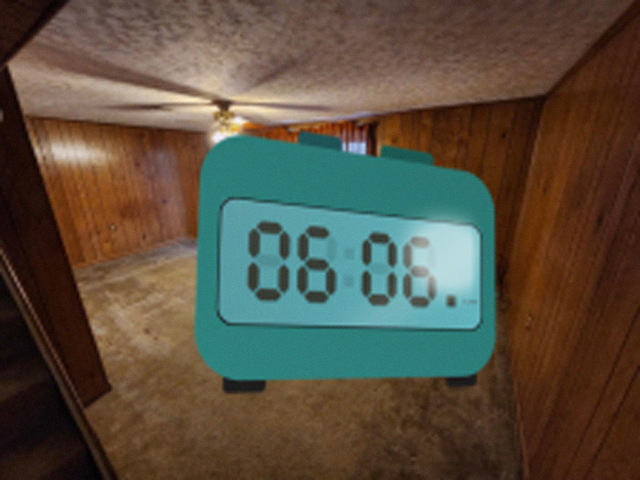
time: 6:06
